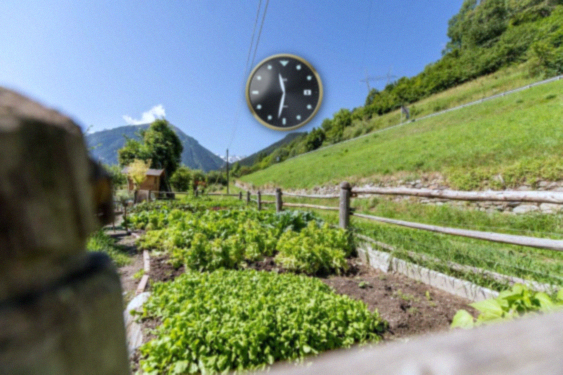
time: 11:32
